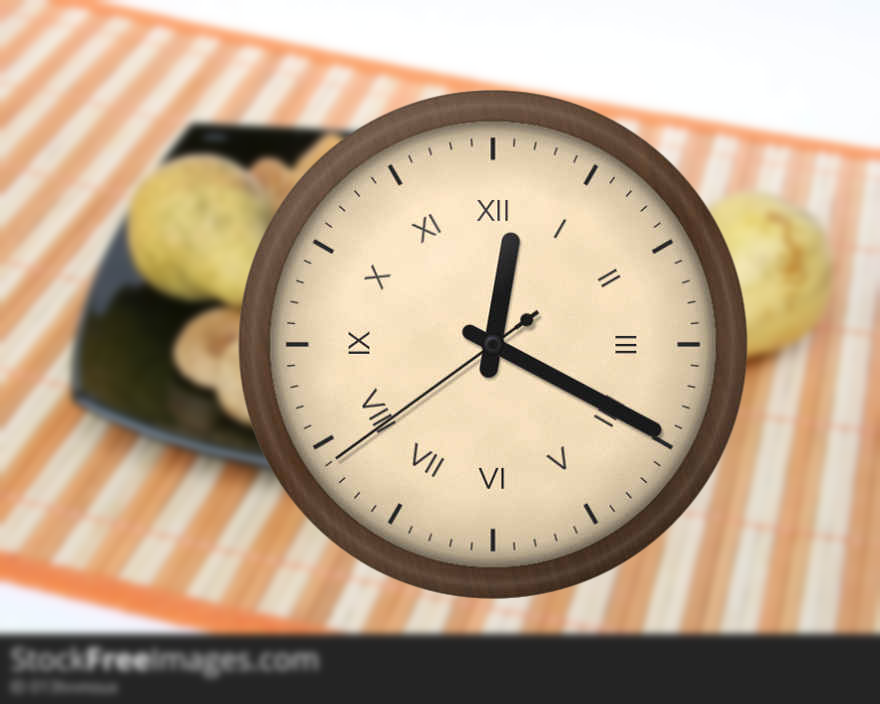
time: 12:19:39
